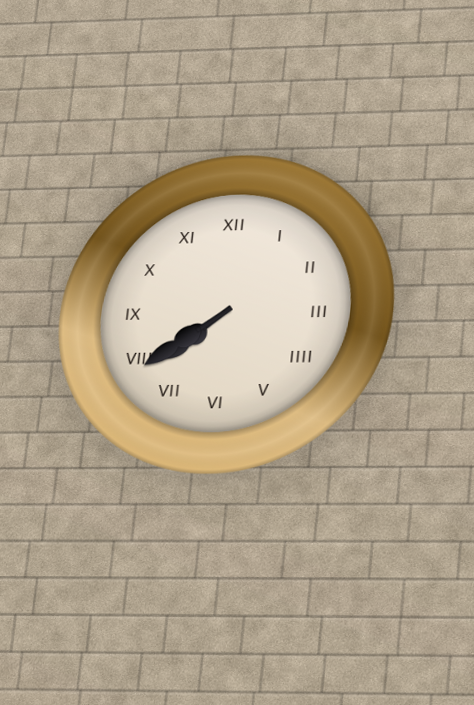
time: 7:39
